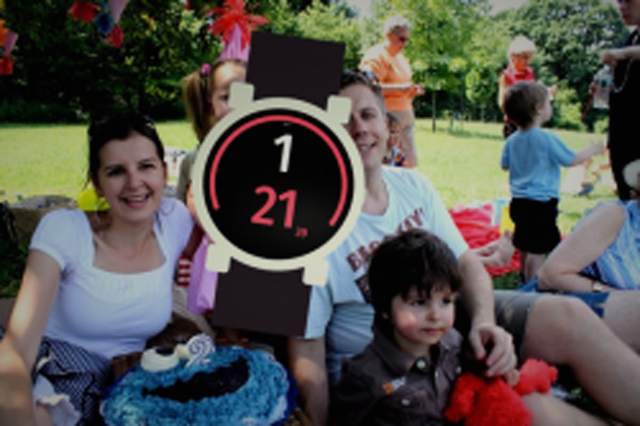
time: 1:21
